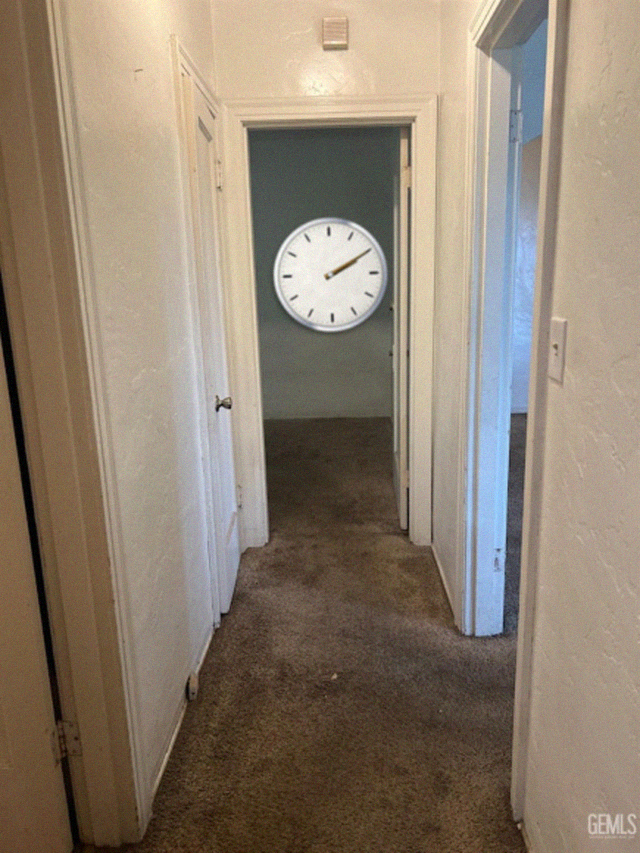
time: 2:10
